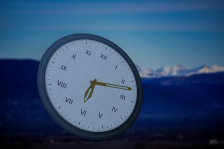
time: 6:12
